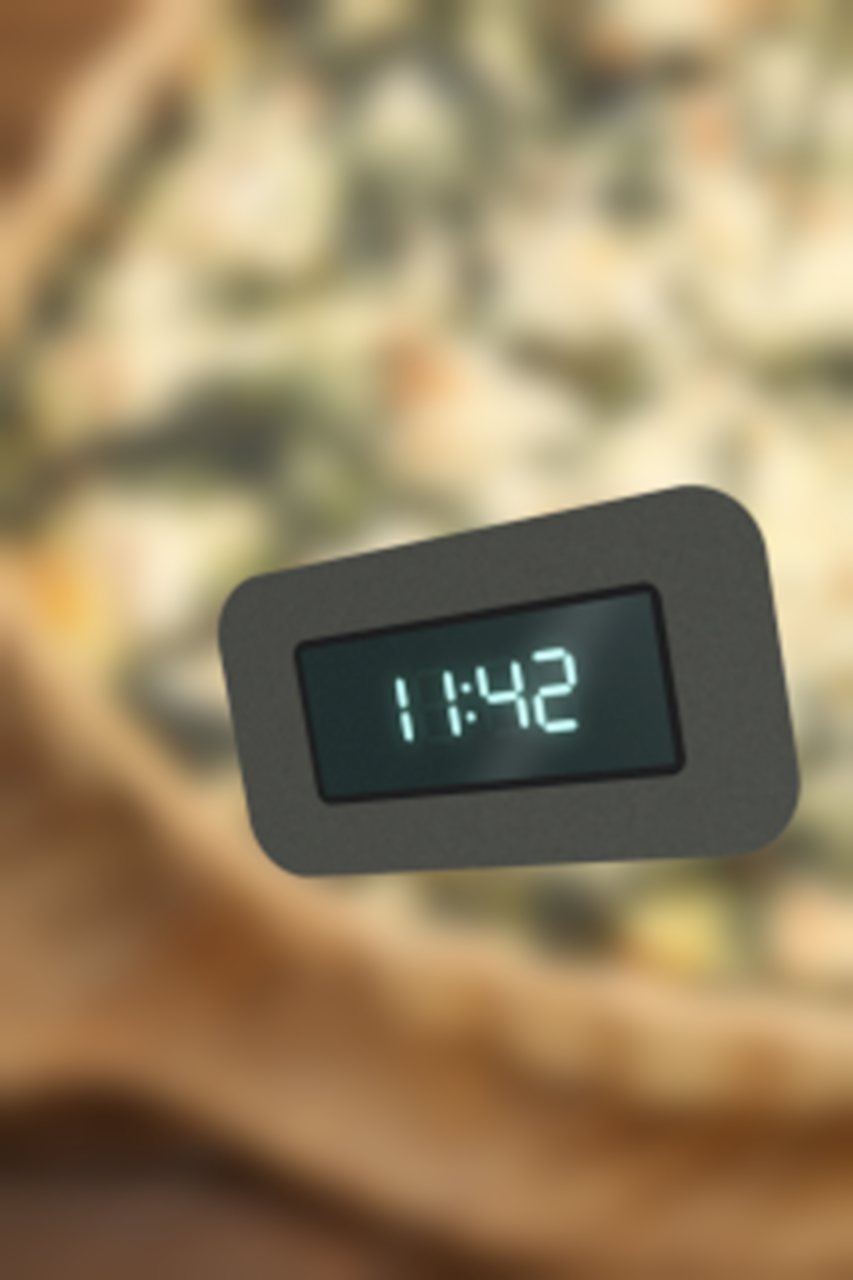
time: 11:42
